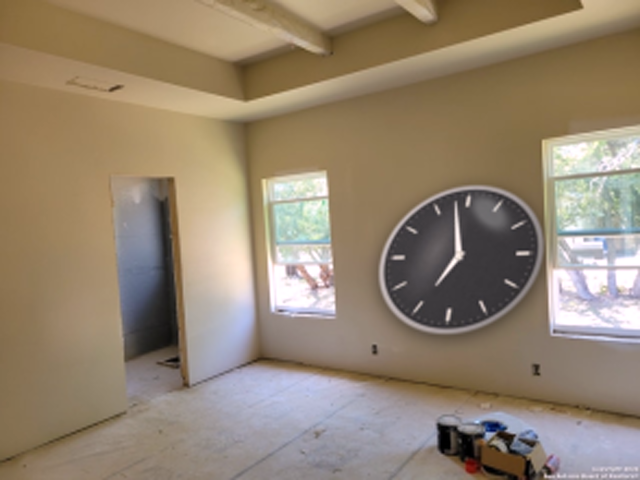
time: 6:58
